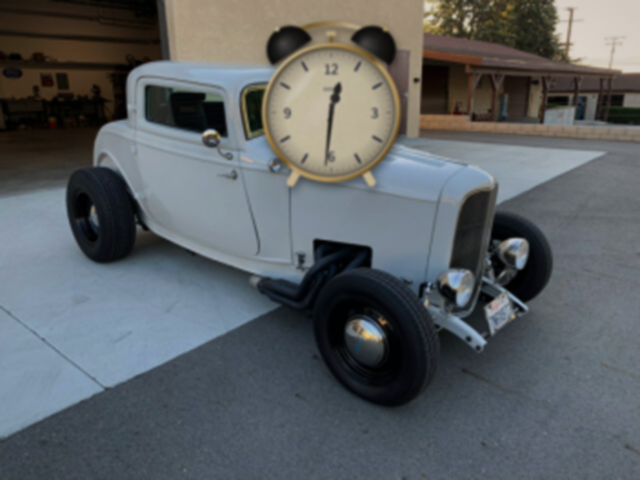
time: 12:31
